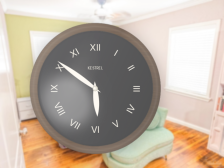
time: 5:51
